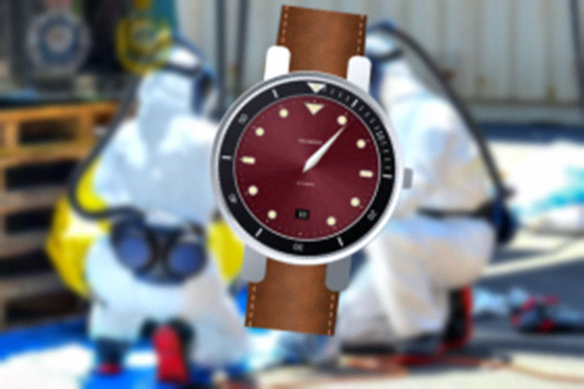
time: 1:06
